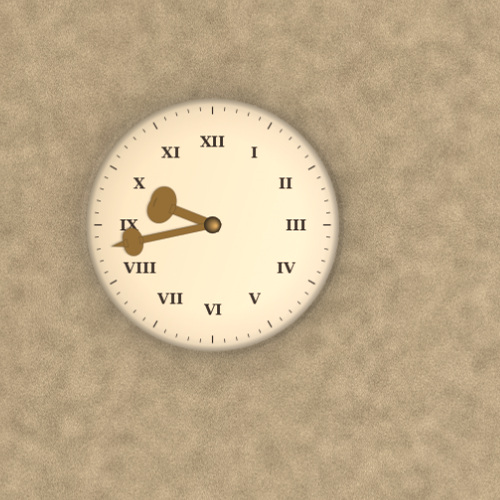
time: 9:43
